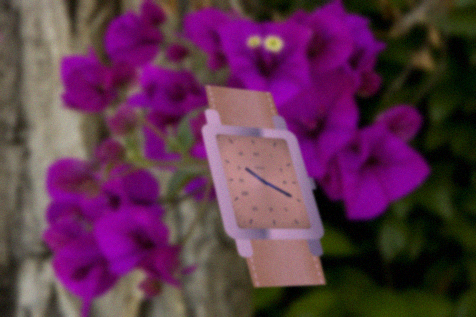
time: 10:20
